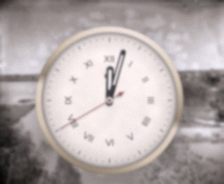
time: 12:02:40
